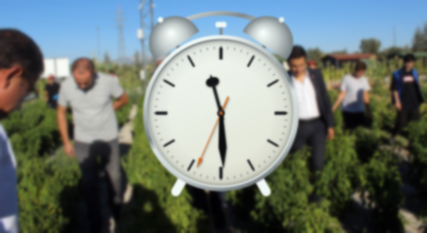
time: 11:29:34
